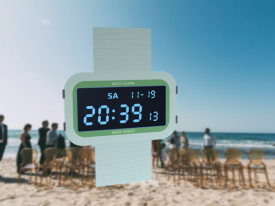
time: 20:39:13
